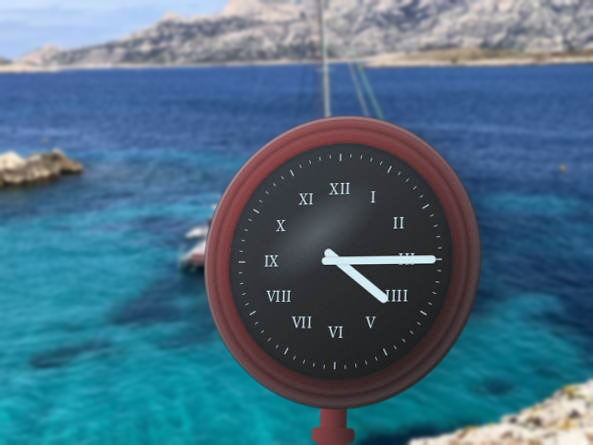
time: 4:15
